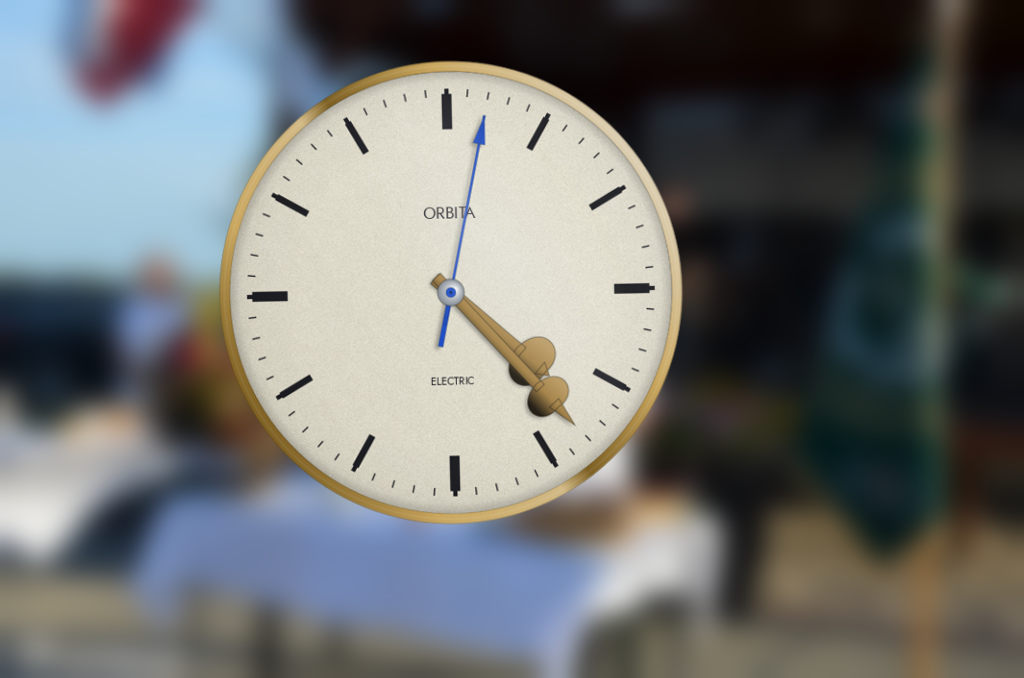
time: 4:23:02
